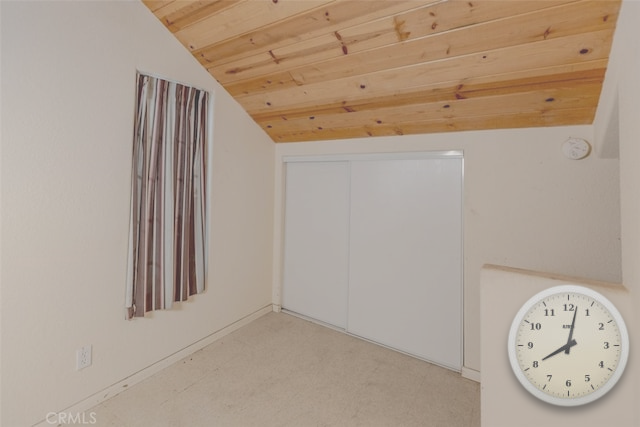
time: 8:02
